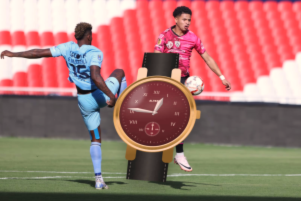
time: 12:46
